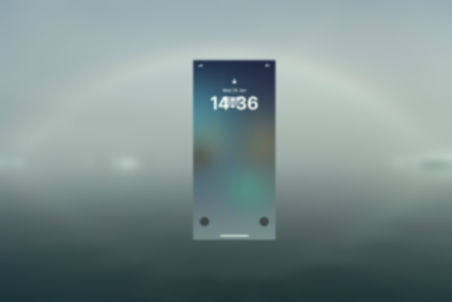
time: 14:36
